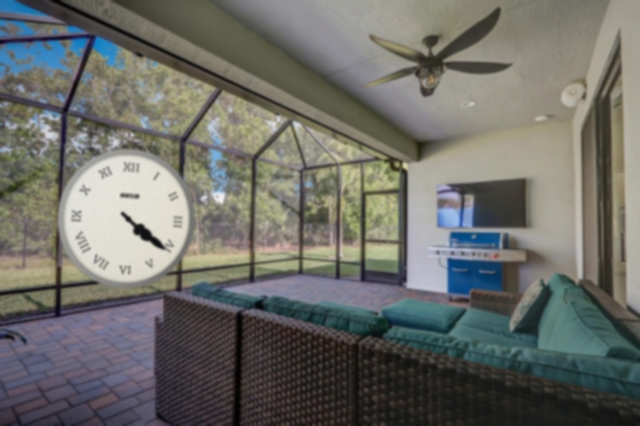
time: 4:21
